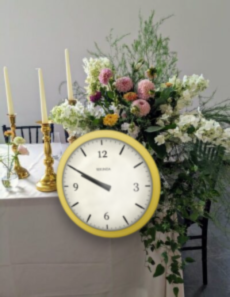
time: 9:50
